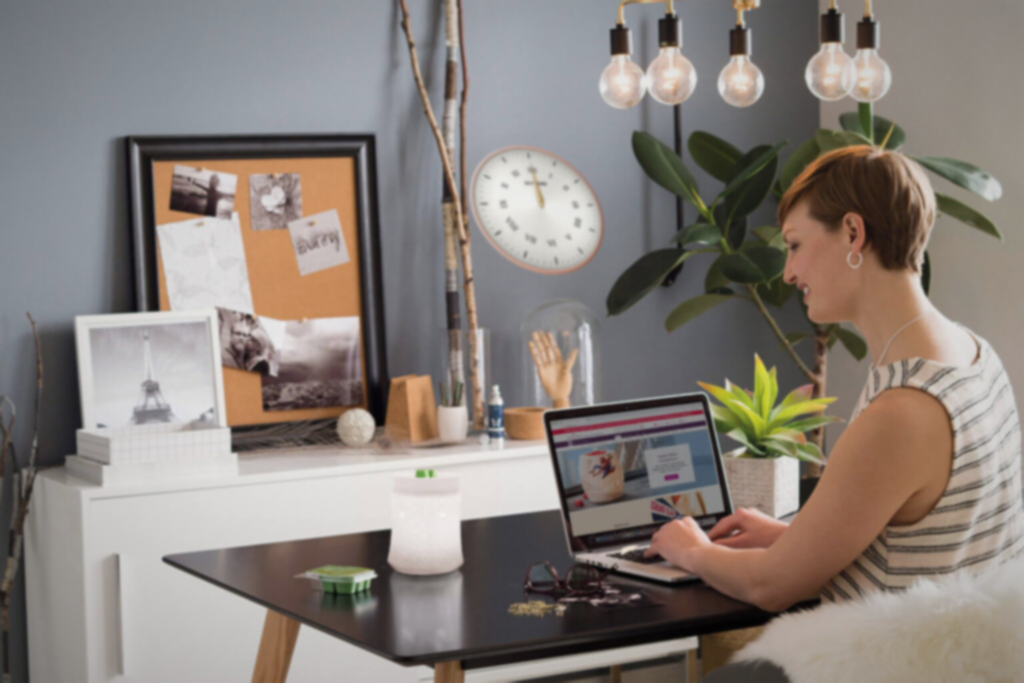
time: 12:00
